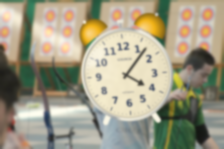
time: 4:07
